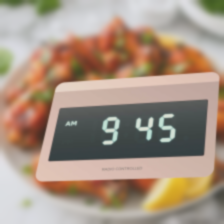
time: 9:45
